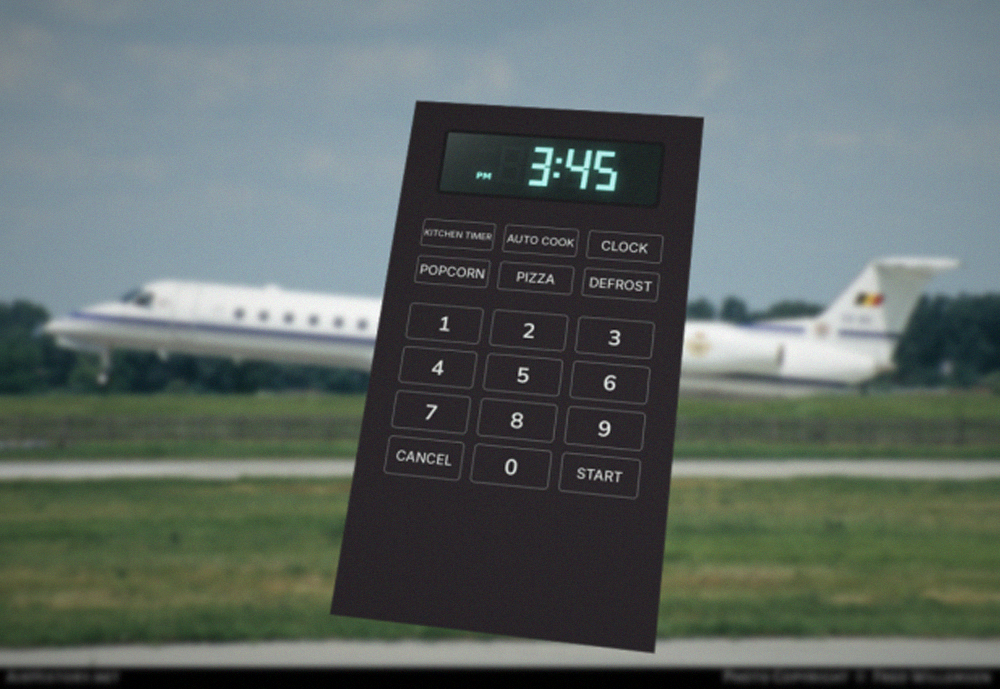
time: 3:45
